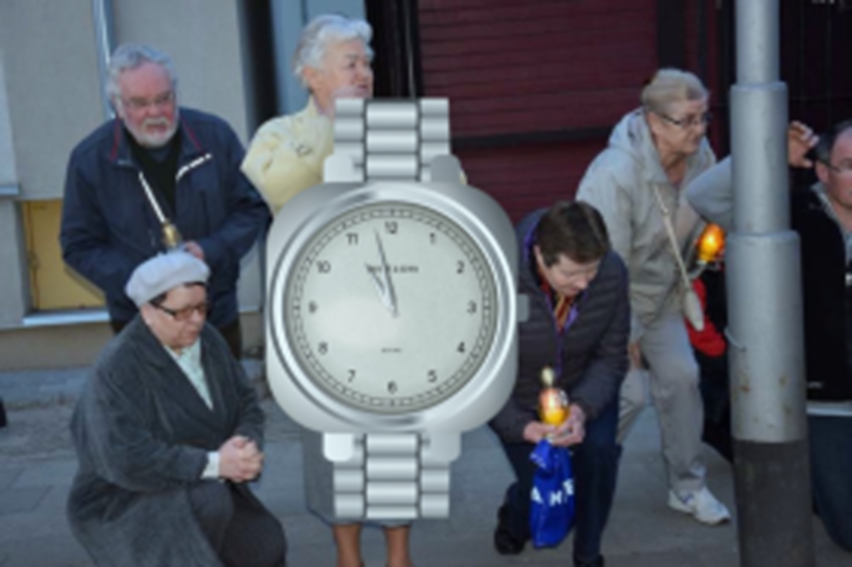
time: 10:58
